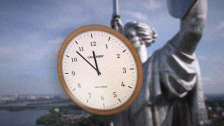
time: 11:53
